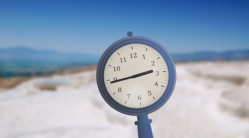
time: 2:44
